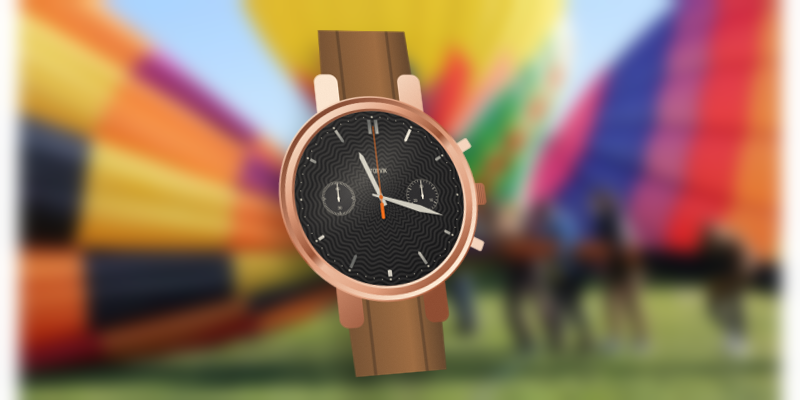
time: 11:18
